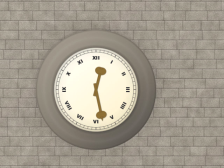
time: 12:28
